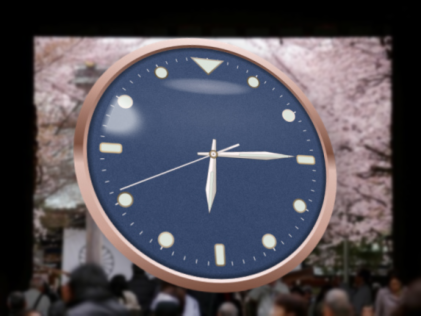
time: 6:14:41
